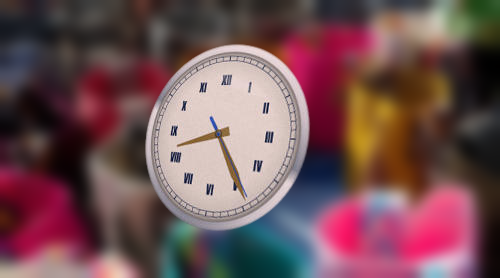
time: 8:24:24
